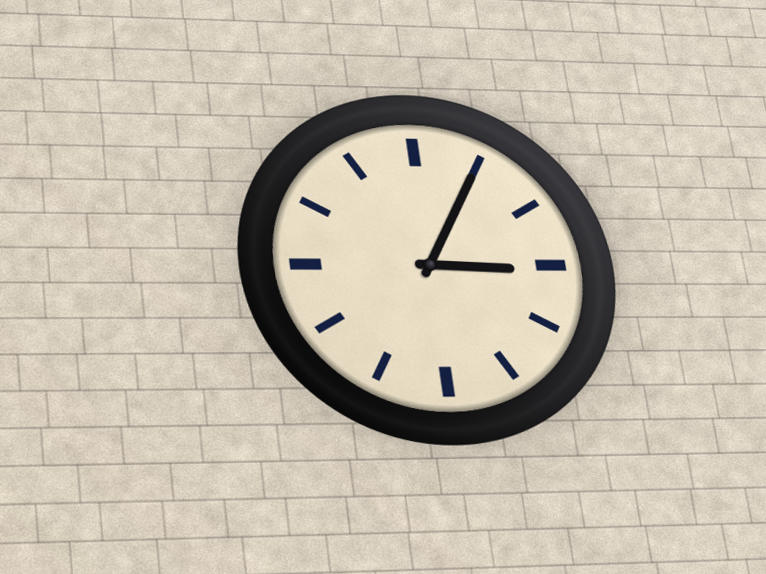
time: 3:05
